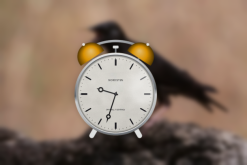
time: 9:33
